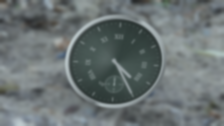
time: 4:25
